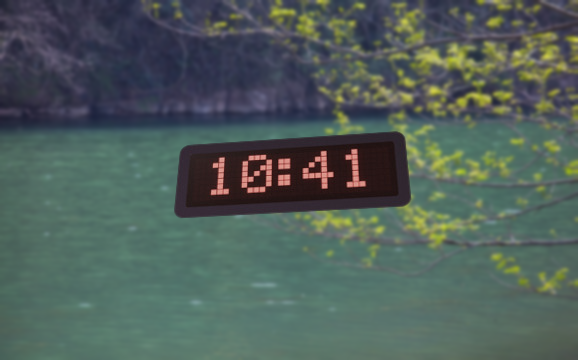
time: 10:41
